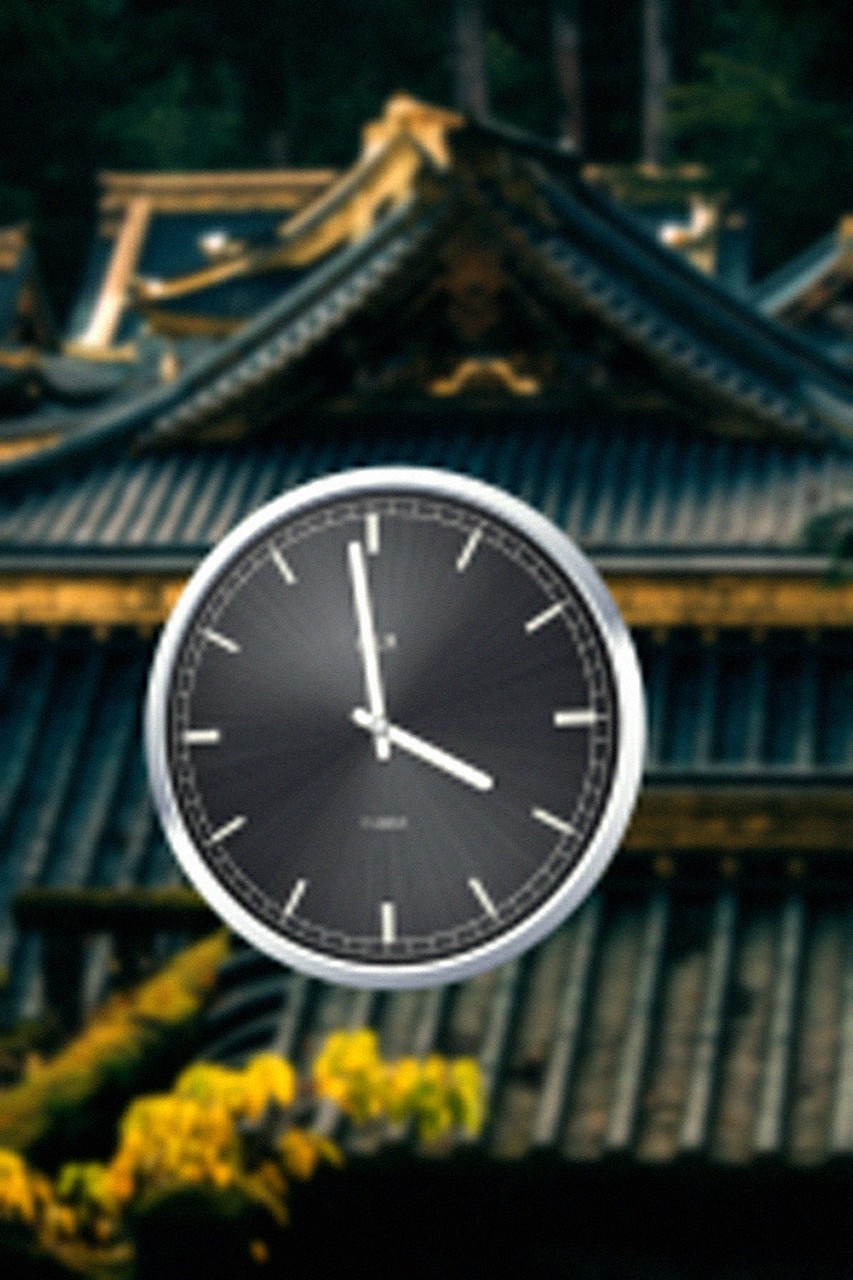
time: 3:59
